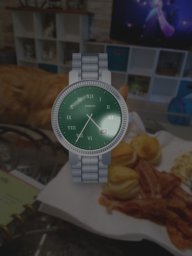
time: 4:35
